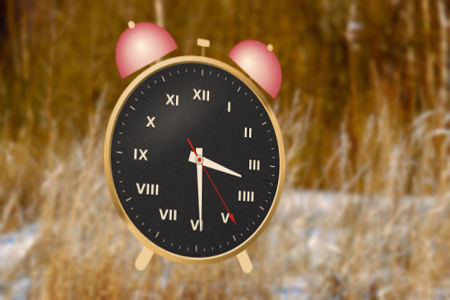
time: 3:29:24
